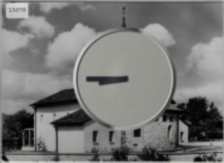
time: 8:45
